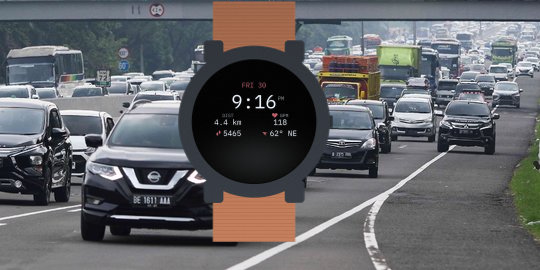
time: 9:16
